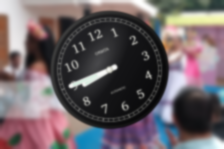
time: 8:45
